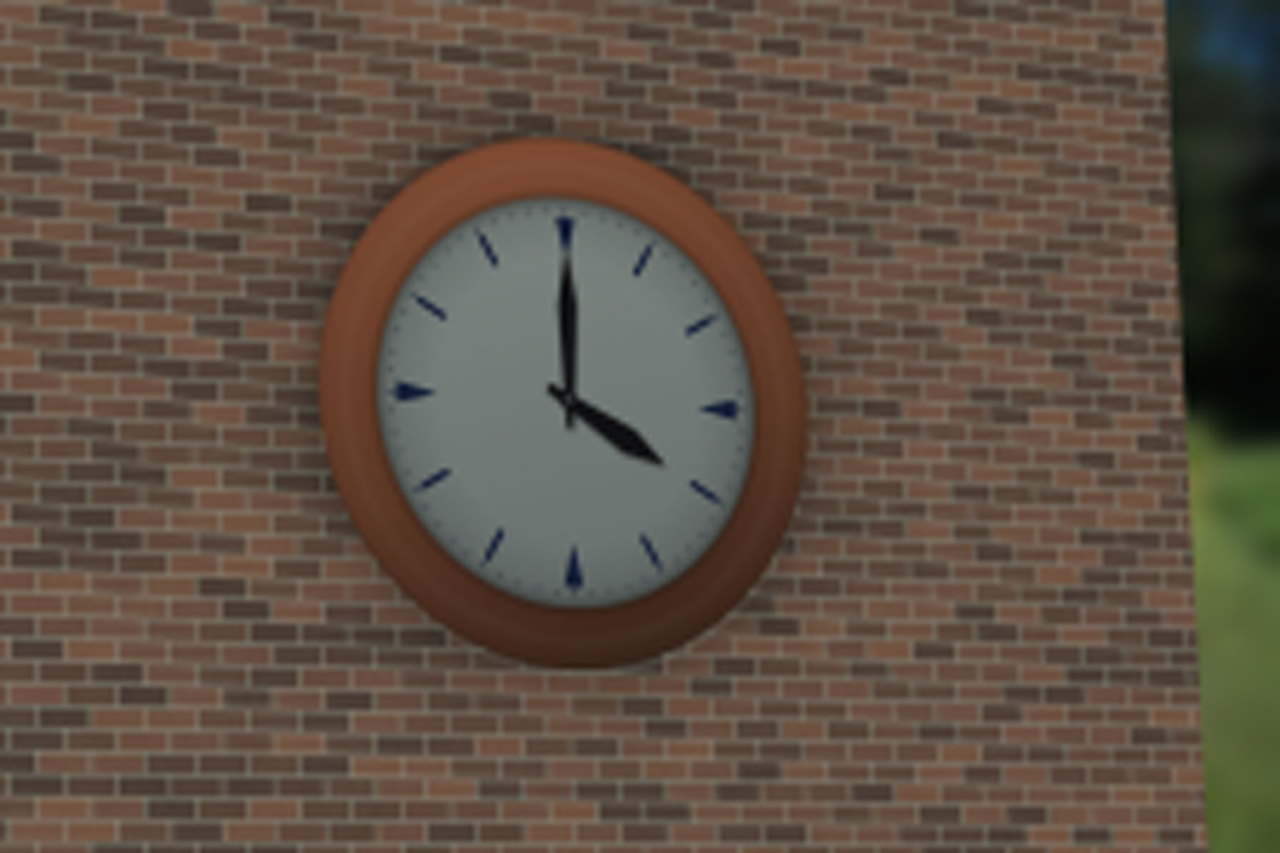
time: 4:00
